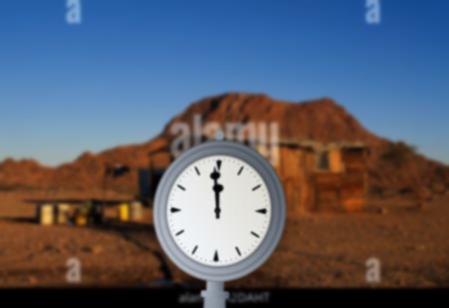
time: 11:59
